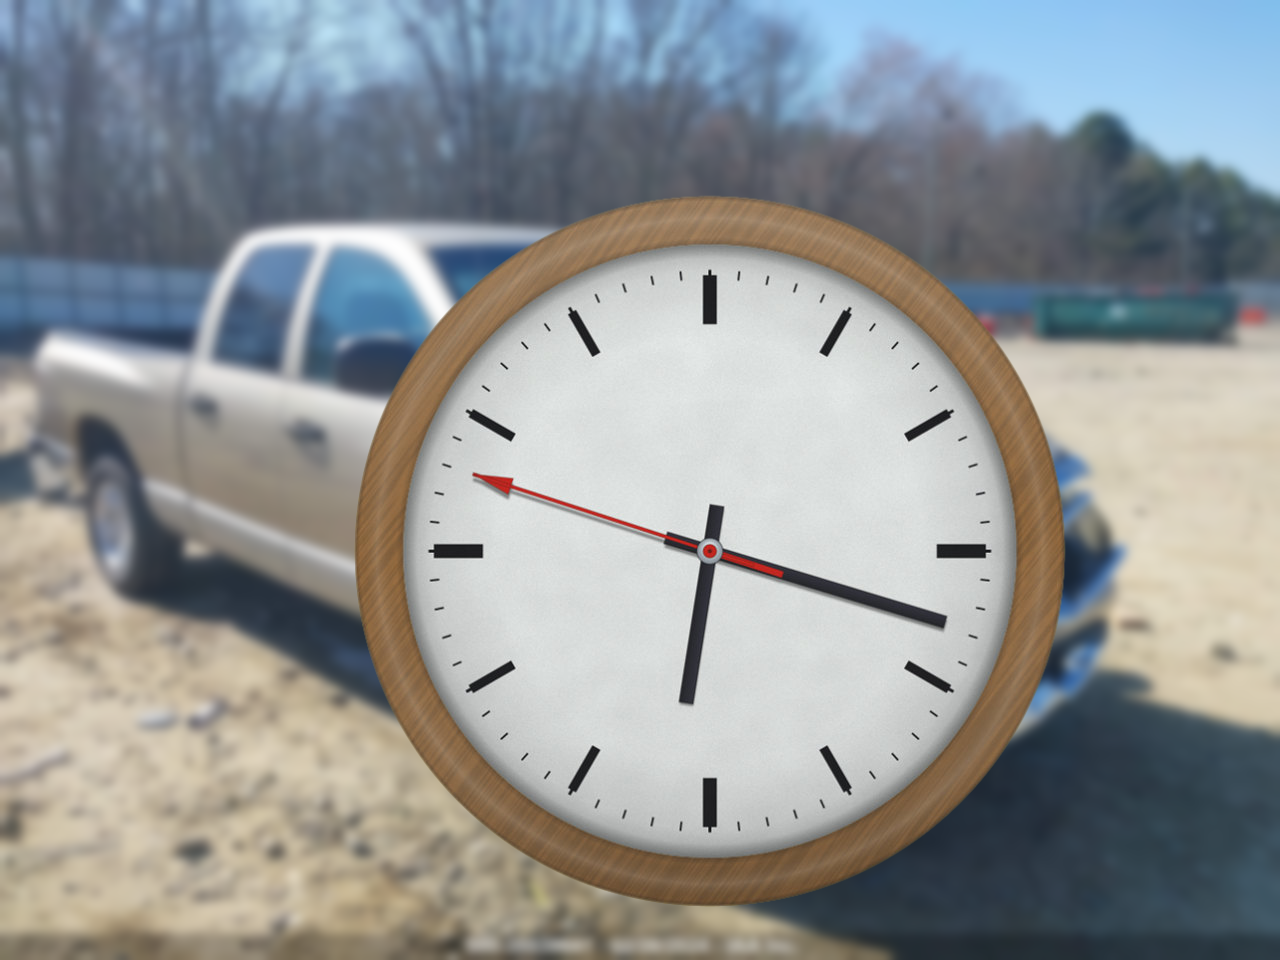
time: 6:17:48
